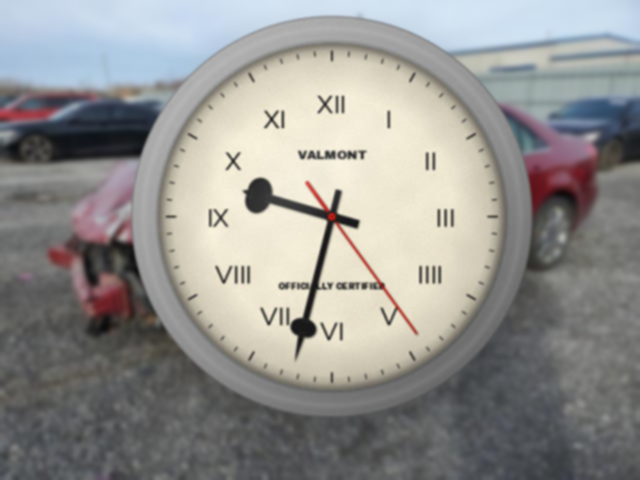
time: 9:32:24
